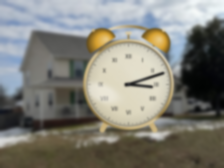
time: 3:12
